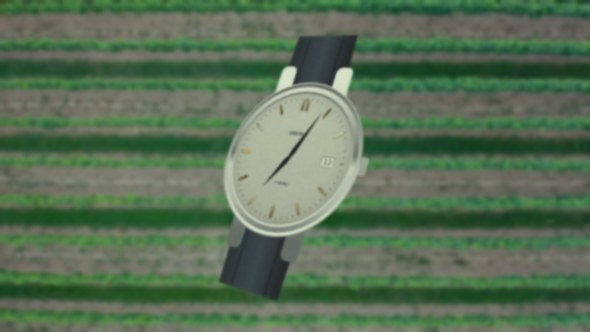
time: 7:04
